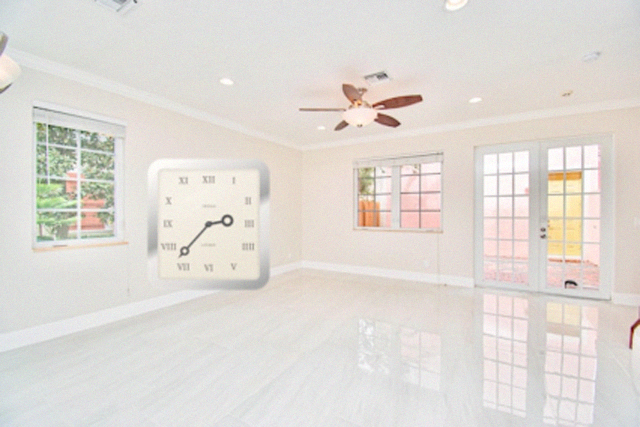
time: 2:37
